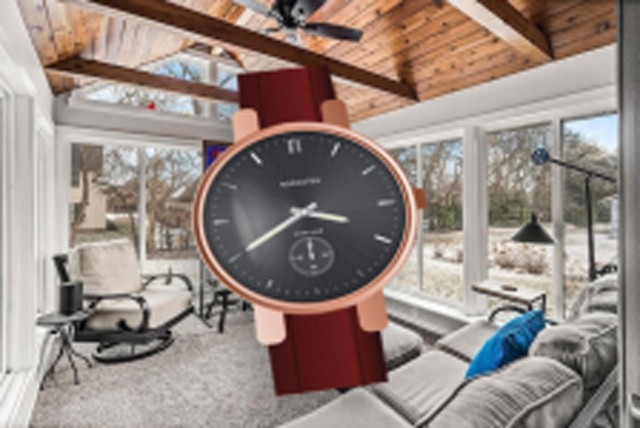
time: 3:40
